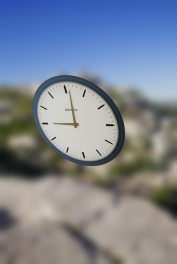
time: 9:01
